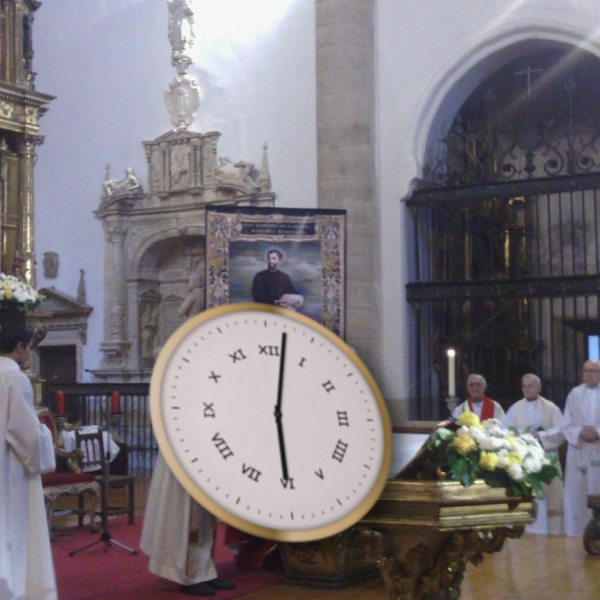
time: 6:02
